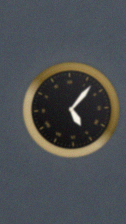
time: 5:07
